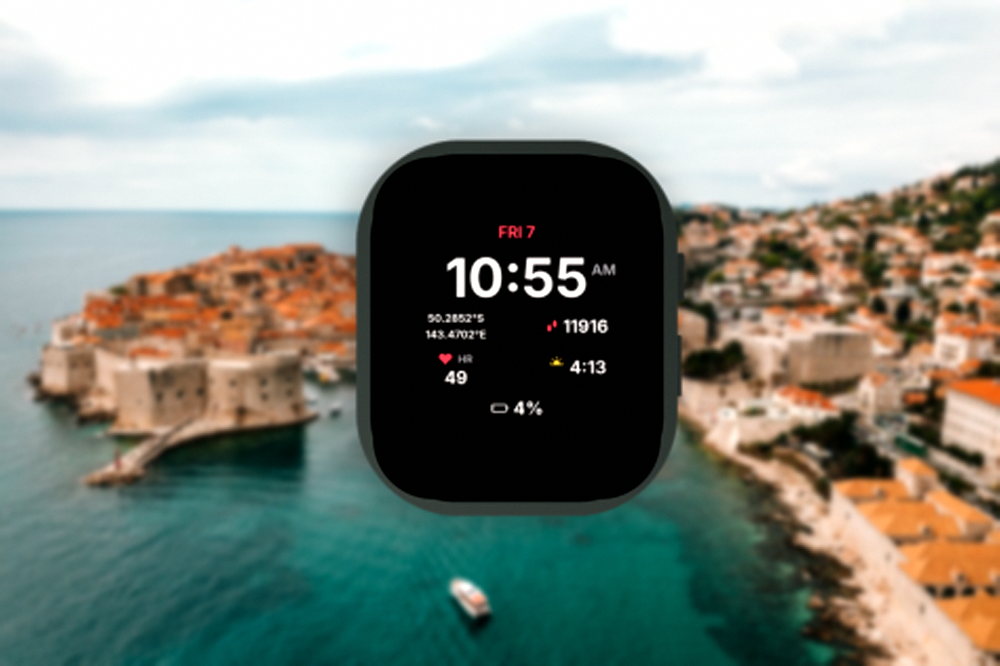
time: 10:55
